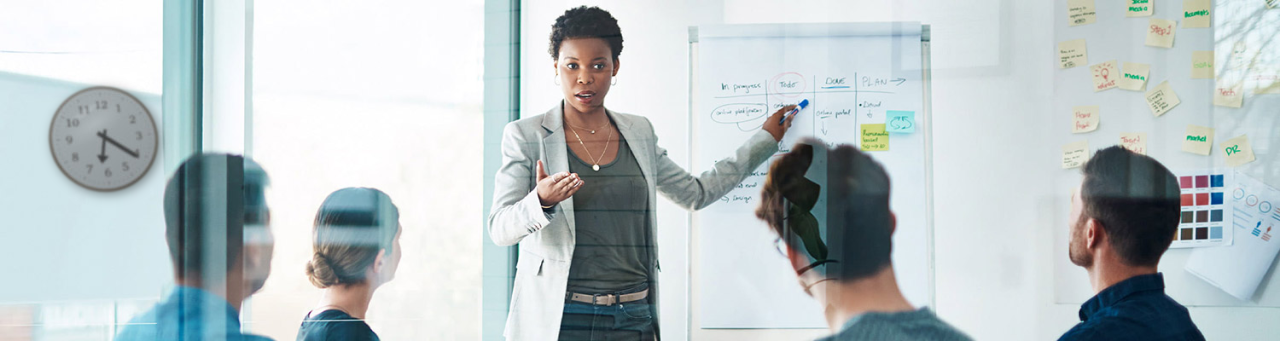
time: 6:21
